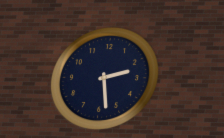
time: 2:28
